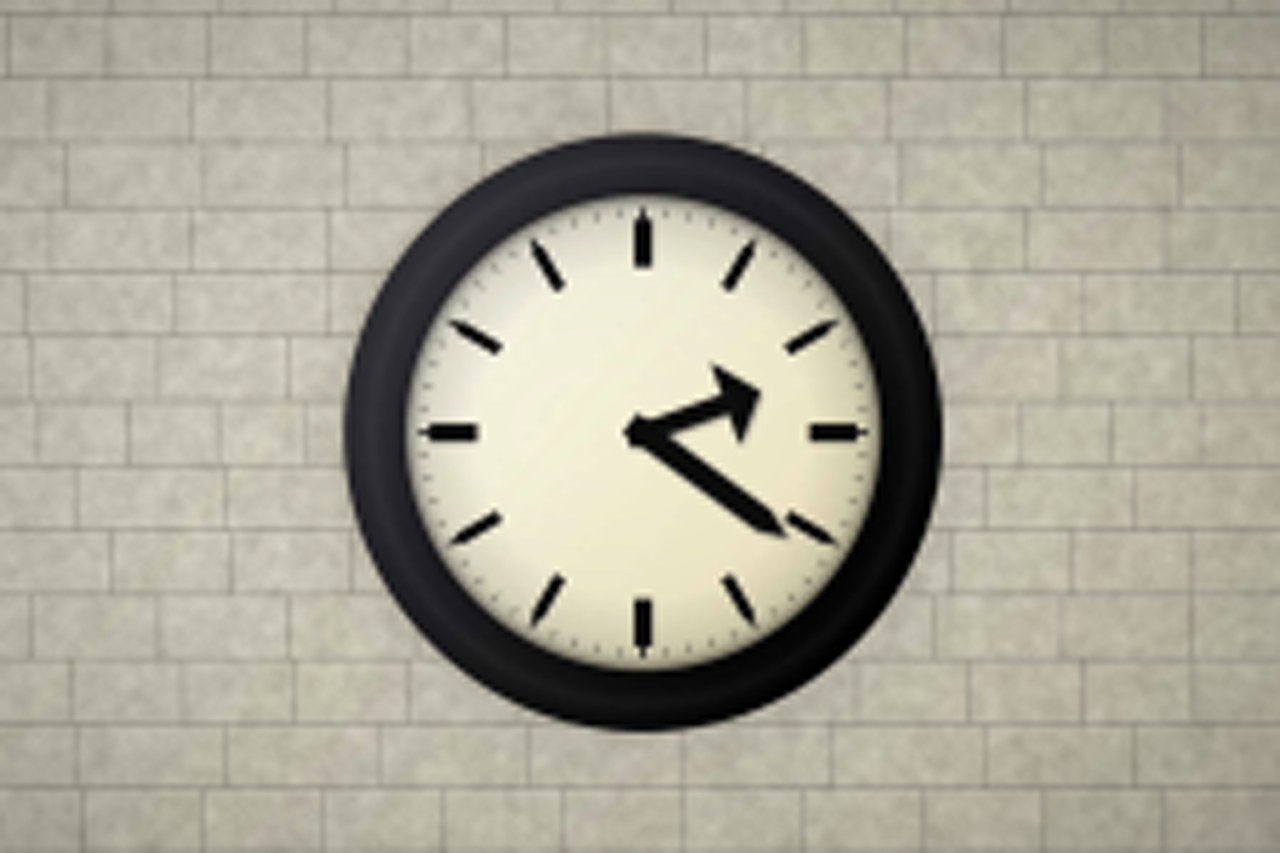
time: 2:21
